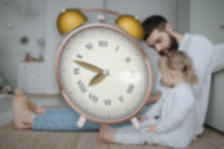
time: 7:48
